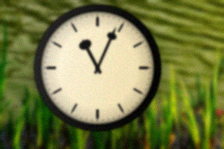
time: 11:04
